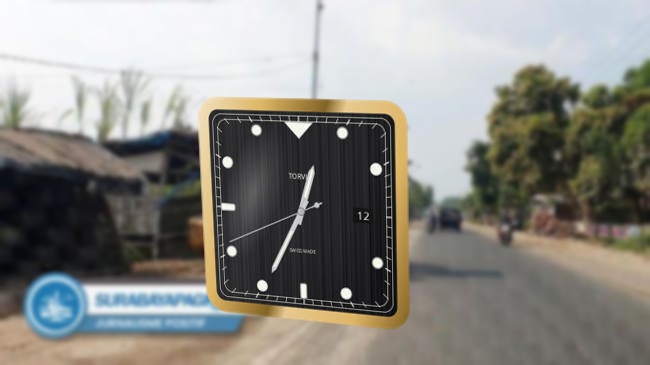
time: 12:34:41
